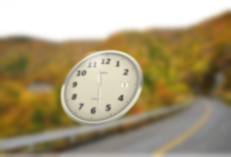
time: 11:28
